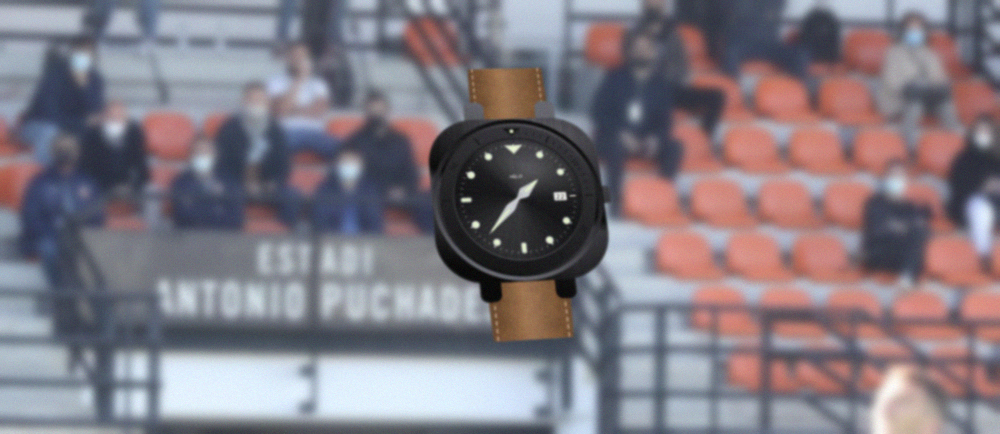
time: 1:37
